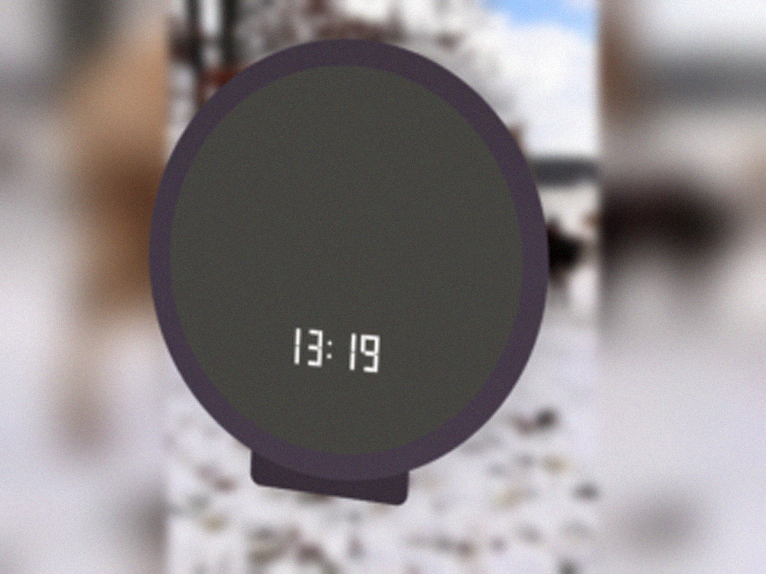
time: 13:19
